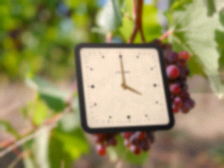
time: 4:00
